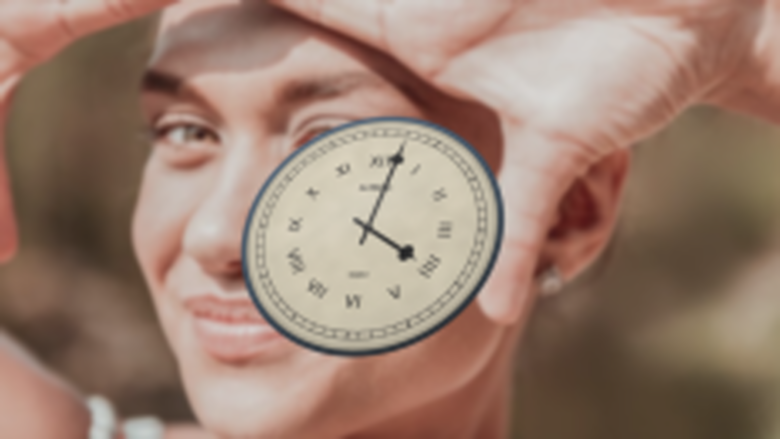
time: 4:02
